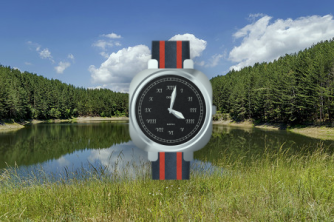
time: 4:02
